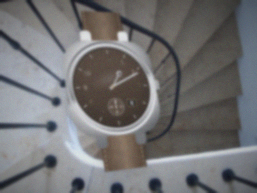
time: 1:11
